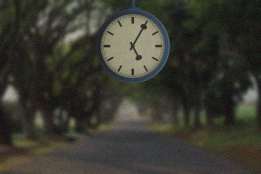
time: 5:05
